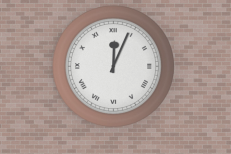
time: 12:04
